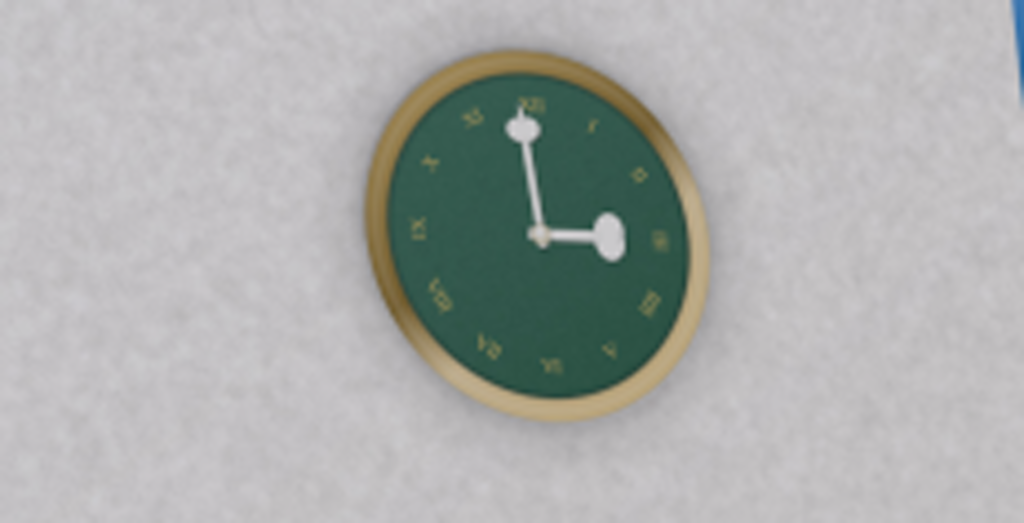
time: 2:59
